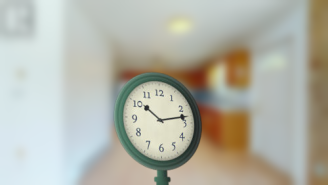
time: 10:13
